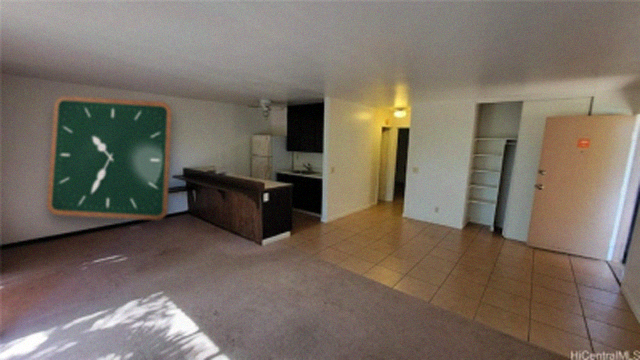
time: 10:34
